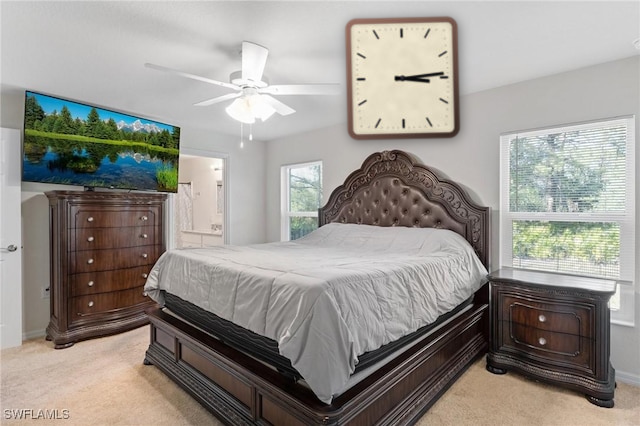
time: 3:14
